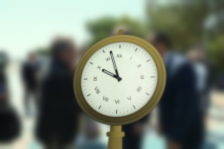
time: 9:57
